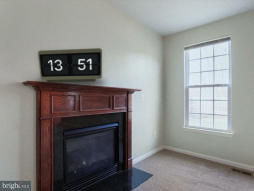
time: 13:51
